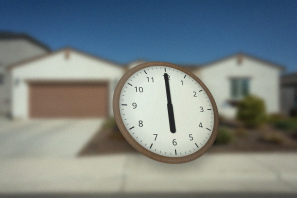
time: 6:00
